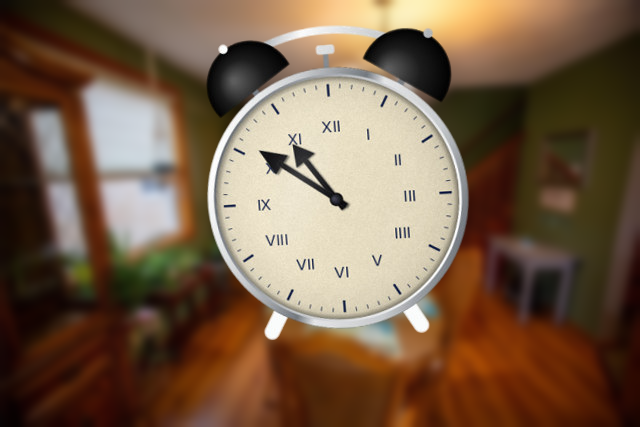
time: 10:51
